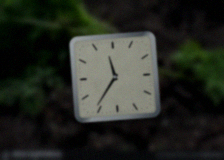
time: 11:36
